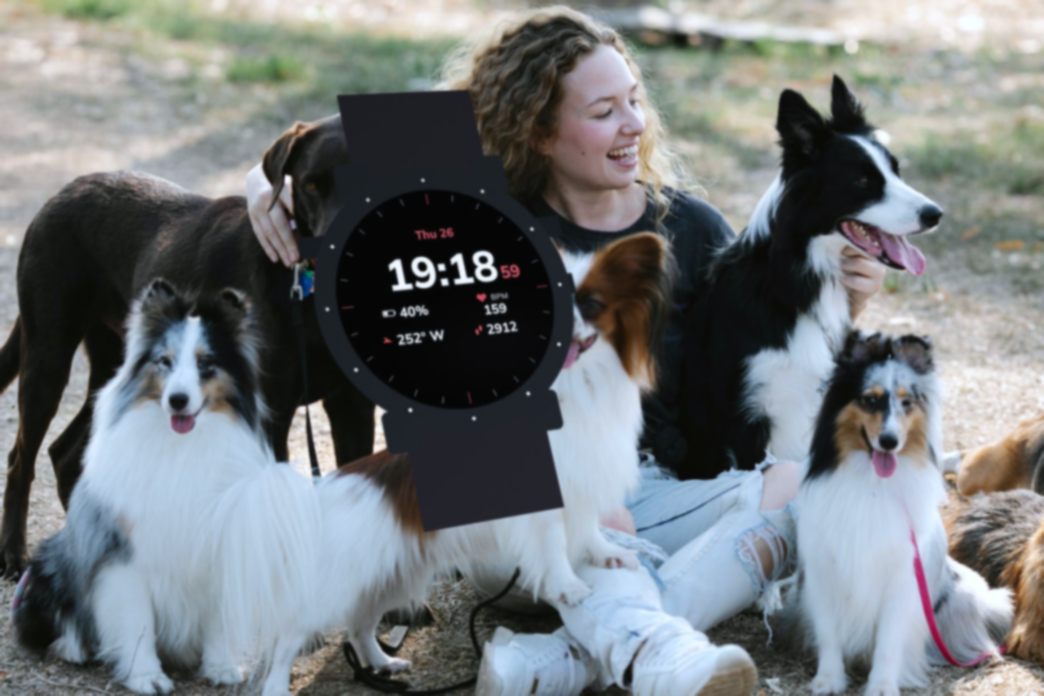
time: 19:18:59
